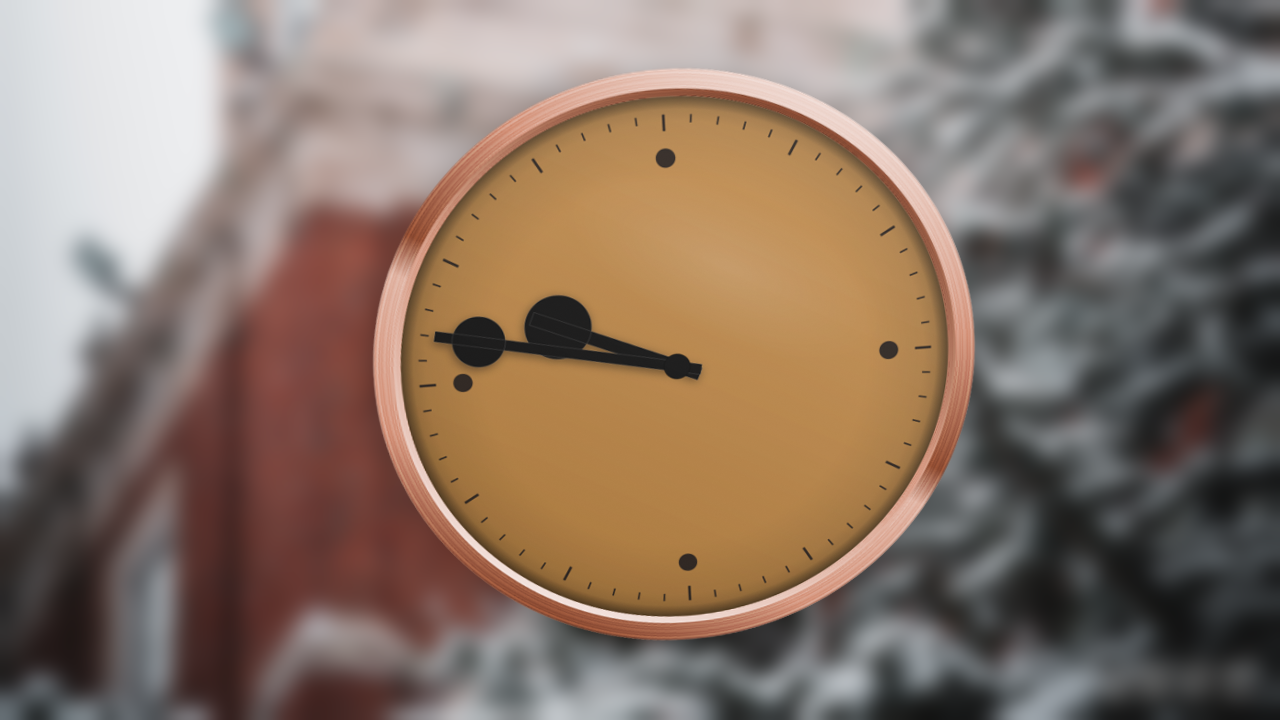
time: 9:47
